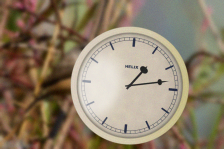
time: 1:13
